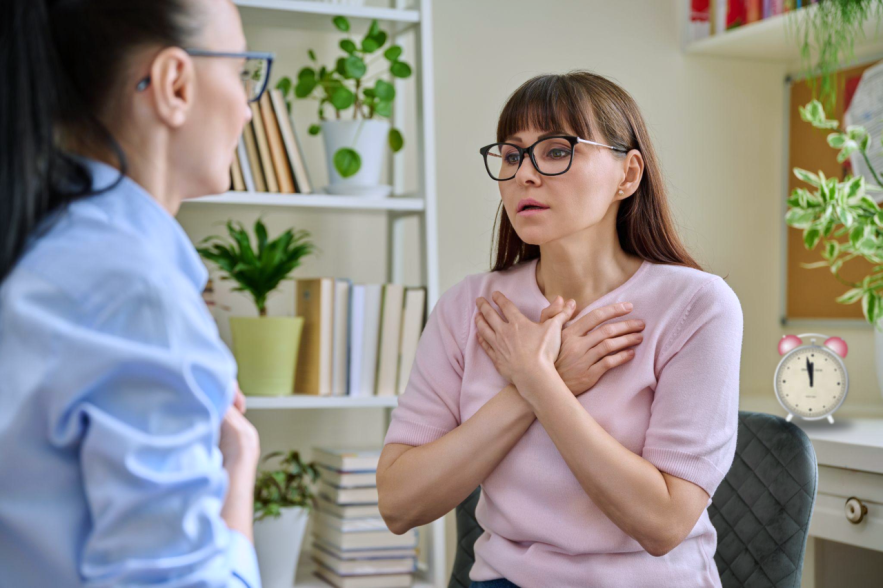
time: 11:58
